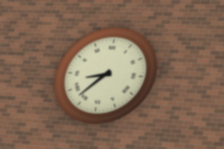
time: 8:37
